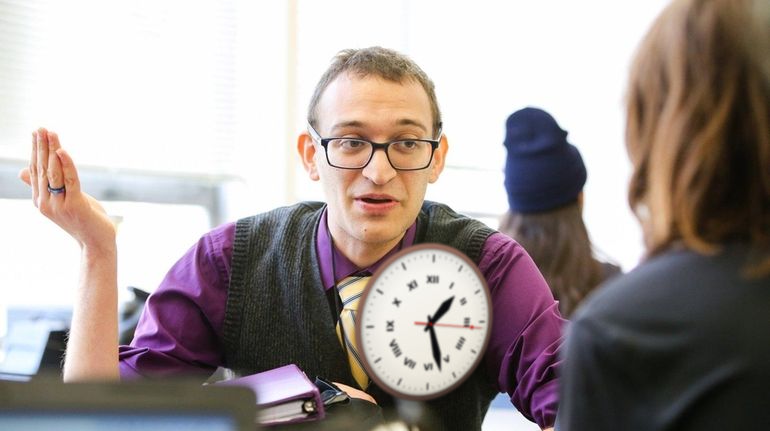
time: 1:27:16
